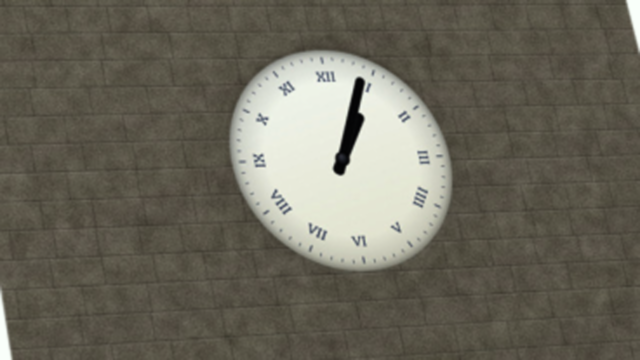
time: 1:04
